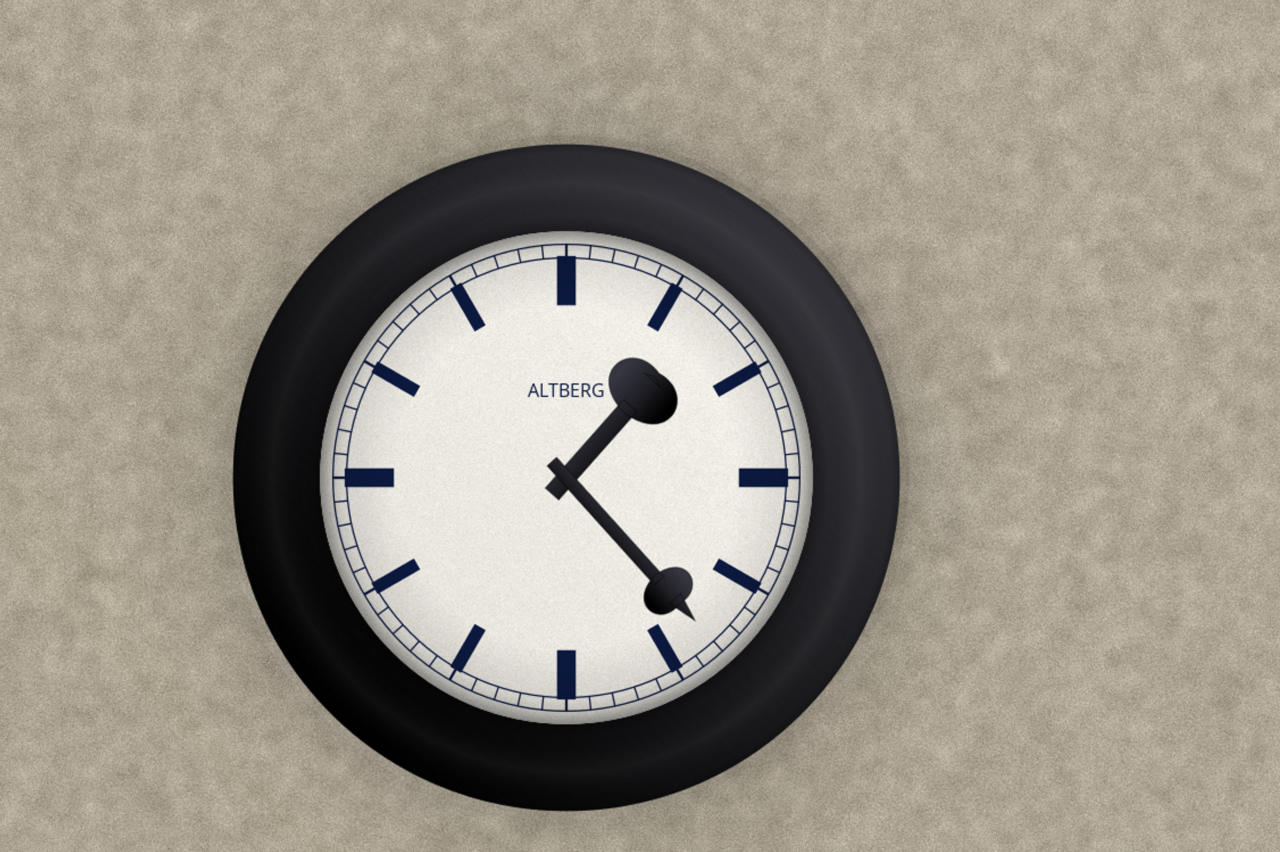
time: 1:23
